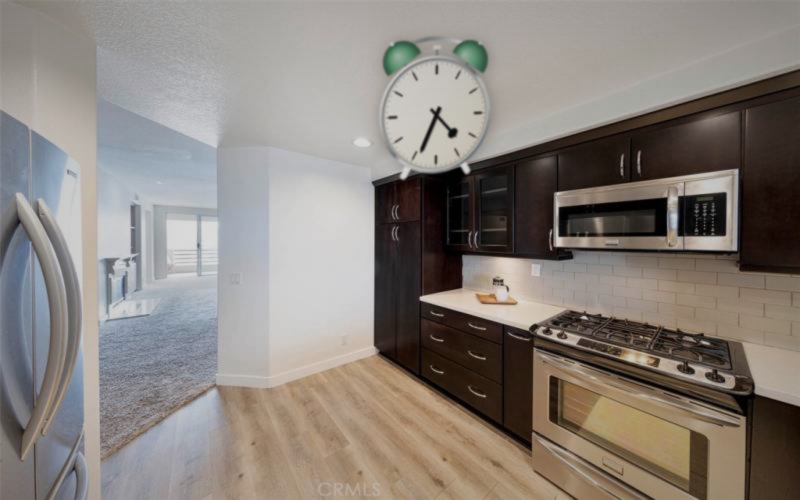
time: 4:34
